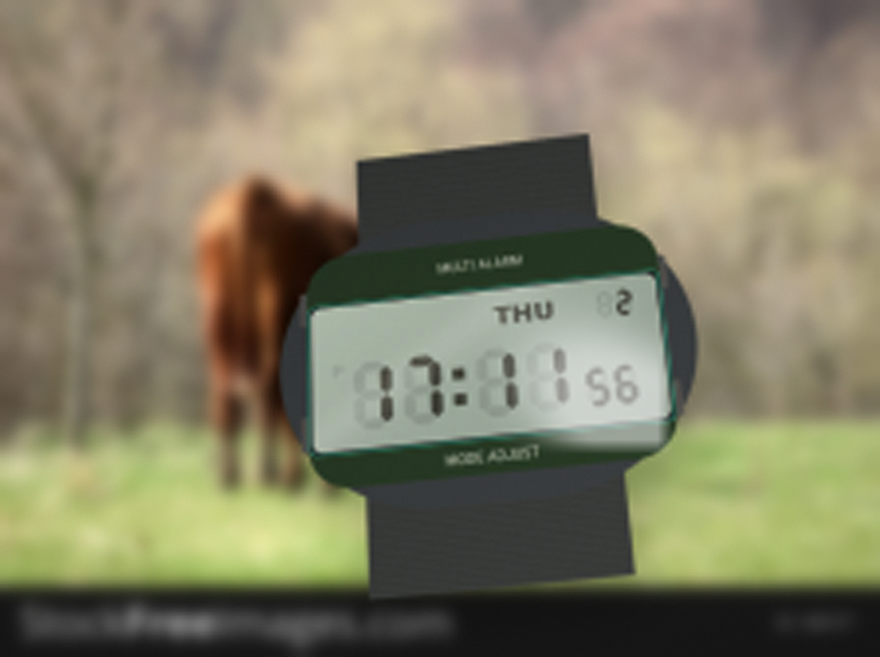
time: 17:11:56
